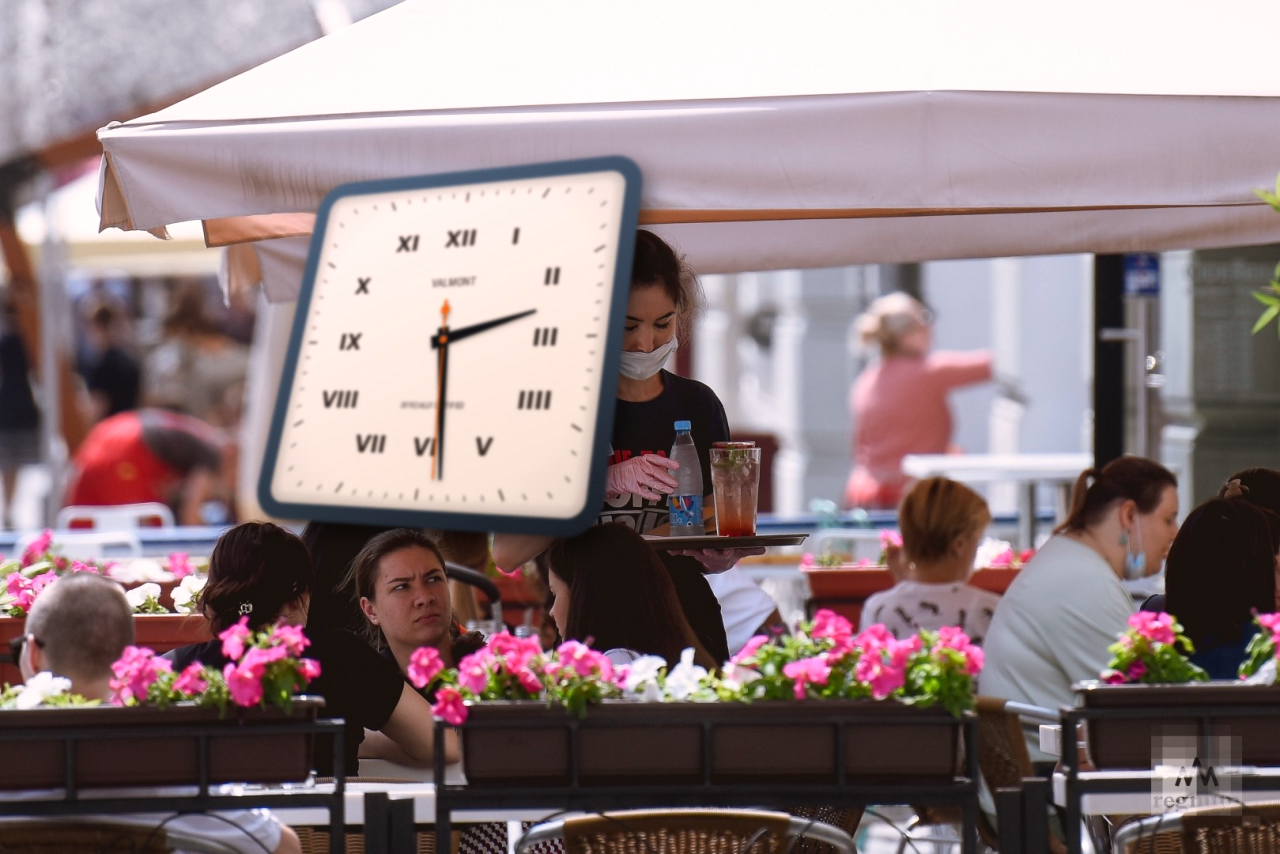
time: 2:28:29
